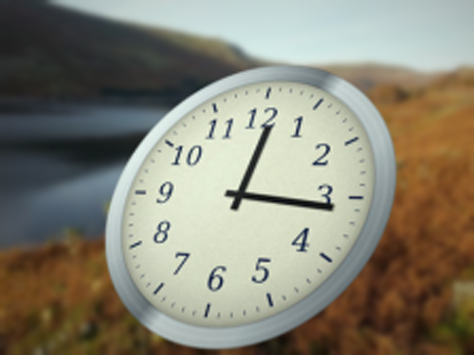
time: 12:16
